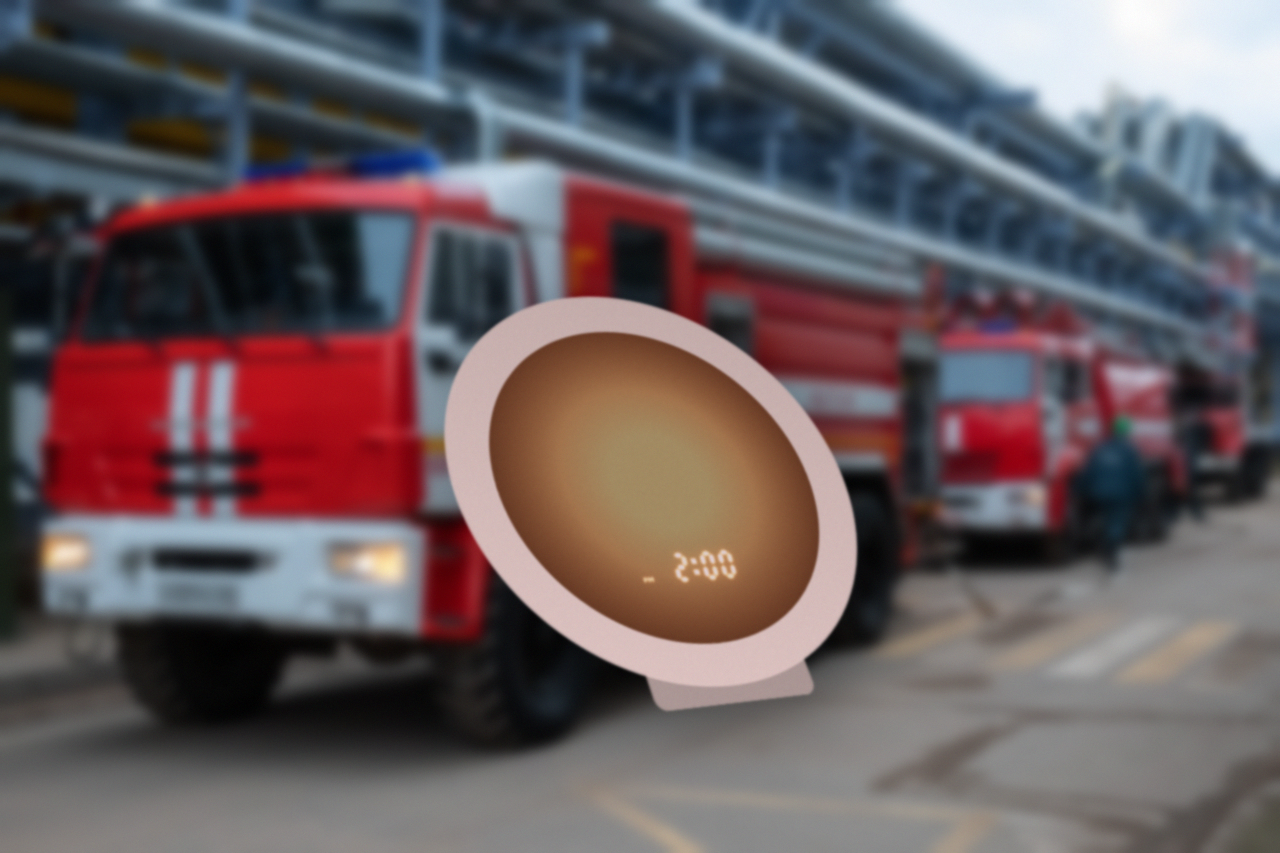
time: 2:00
